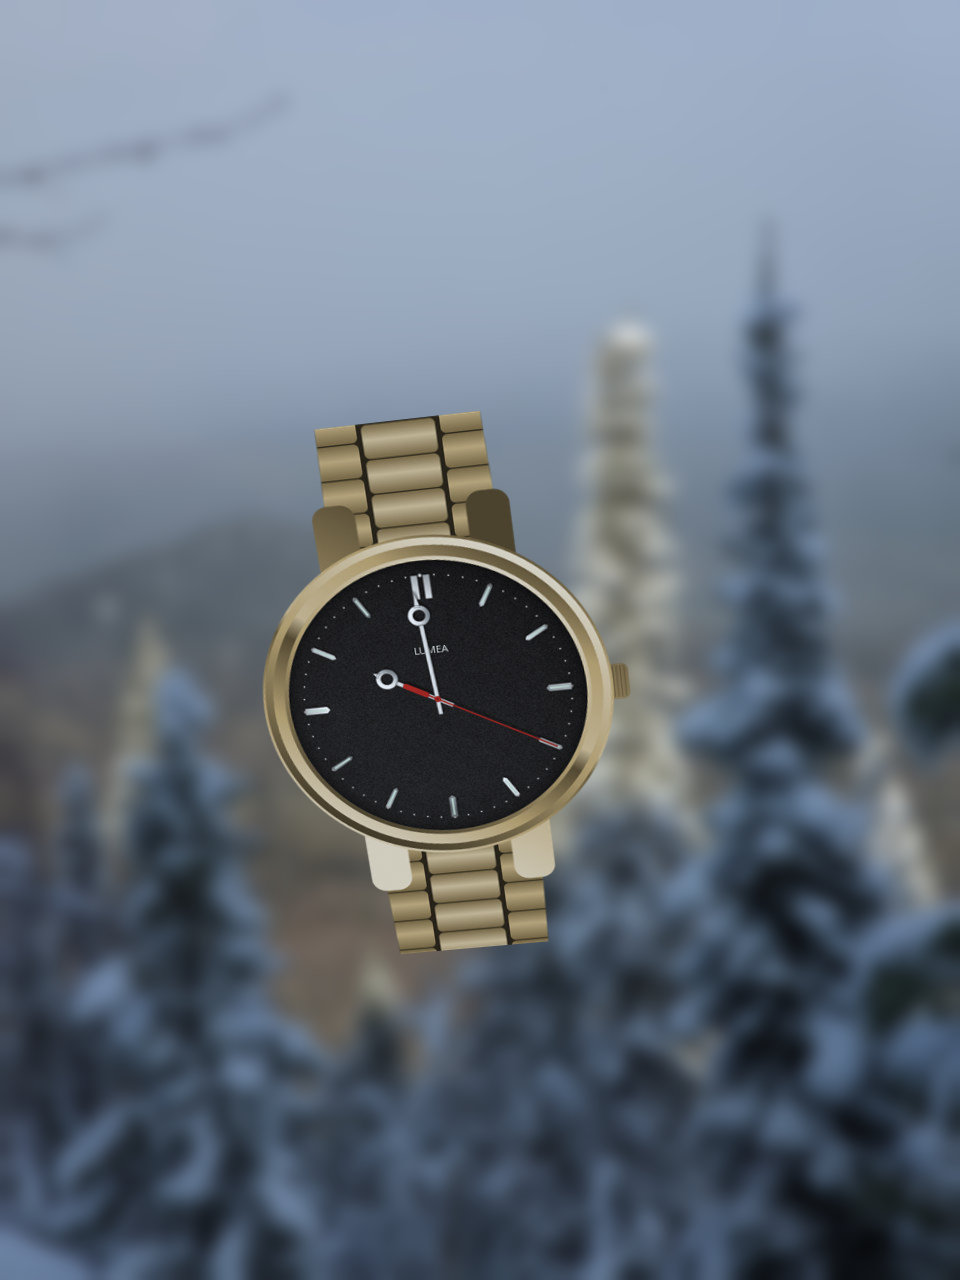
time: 9:59:20
